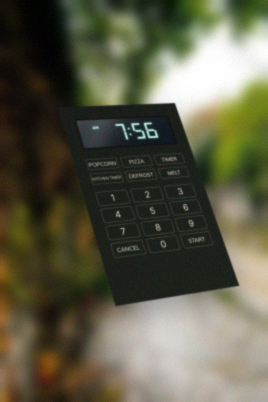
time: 7:56
